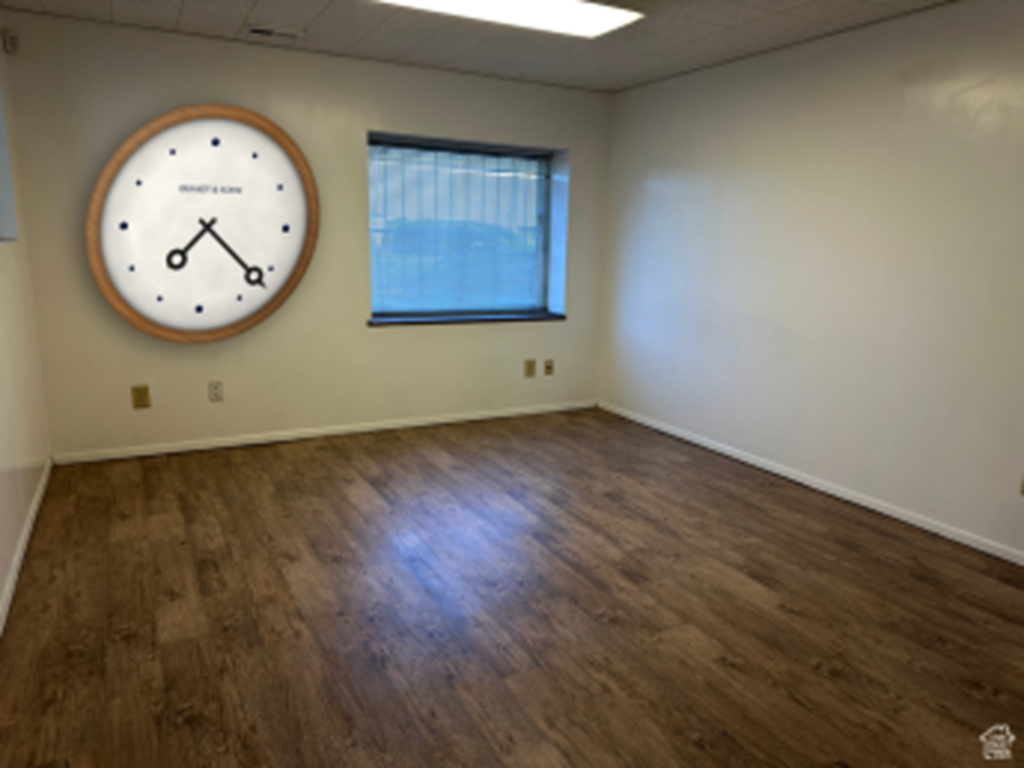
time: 7:22
